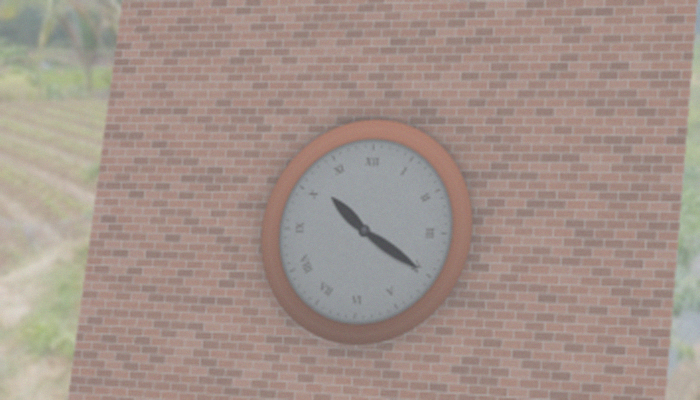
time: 10:20
